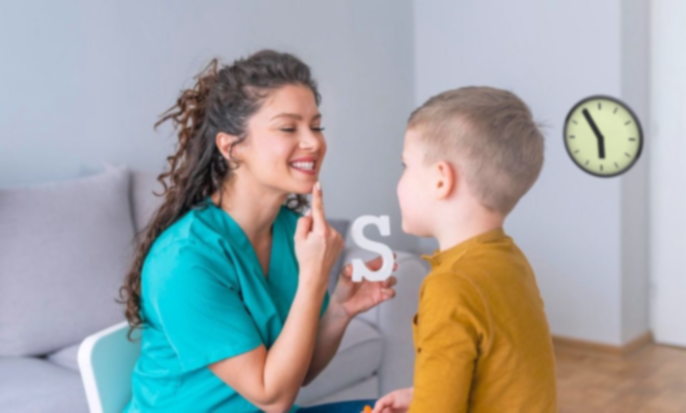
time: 5:55
